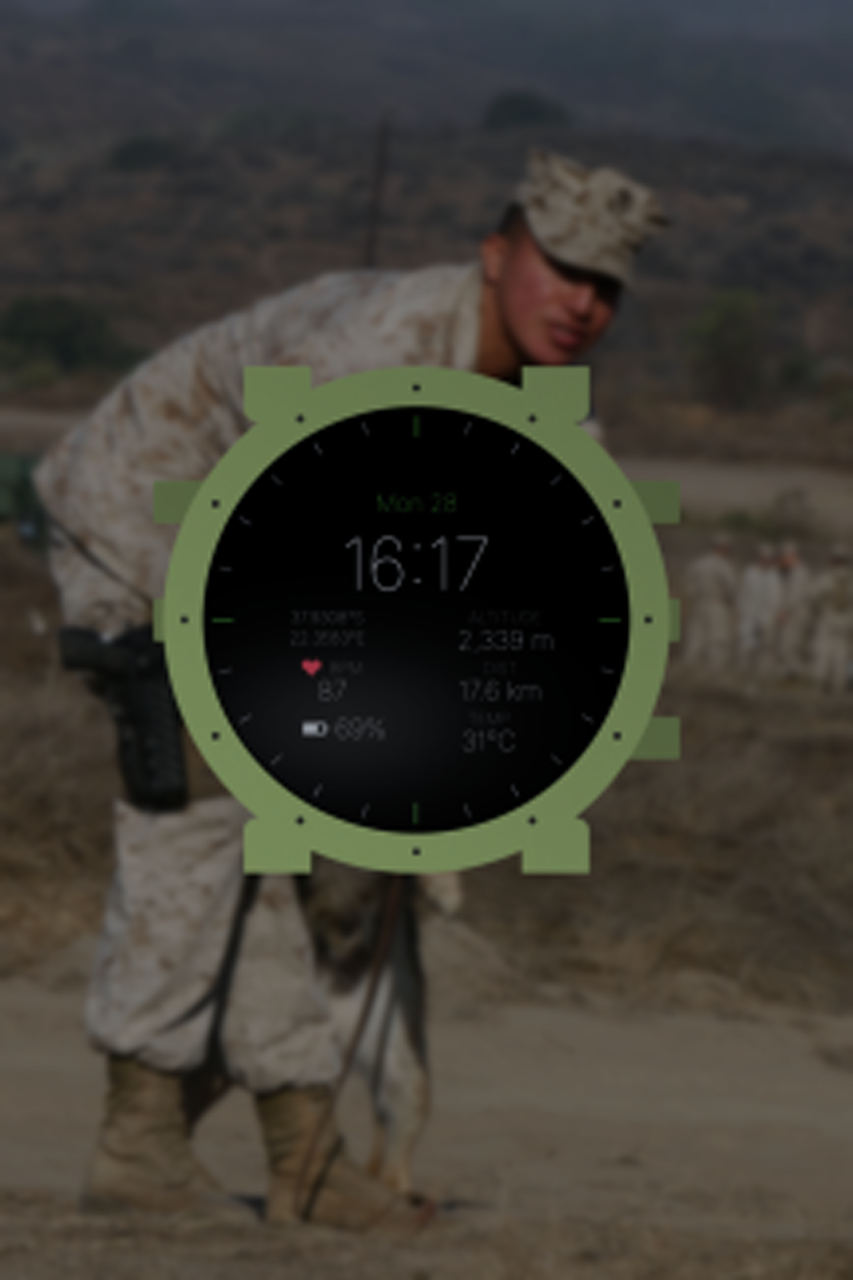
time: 16:17
